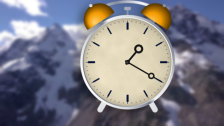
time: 1:20
